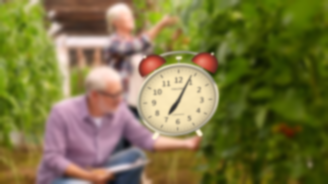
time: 7:04
